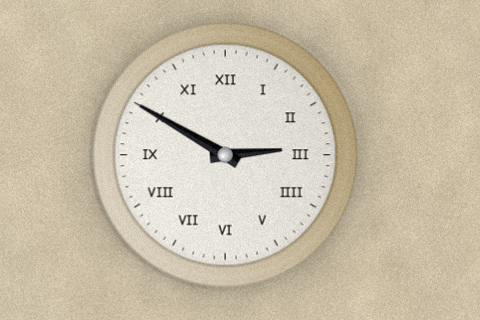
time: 2:50
